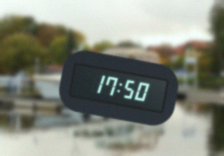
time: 17:50
